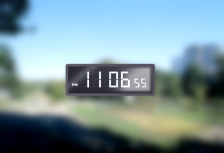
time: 11:06:55
